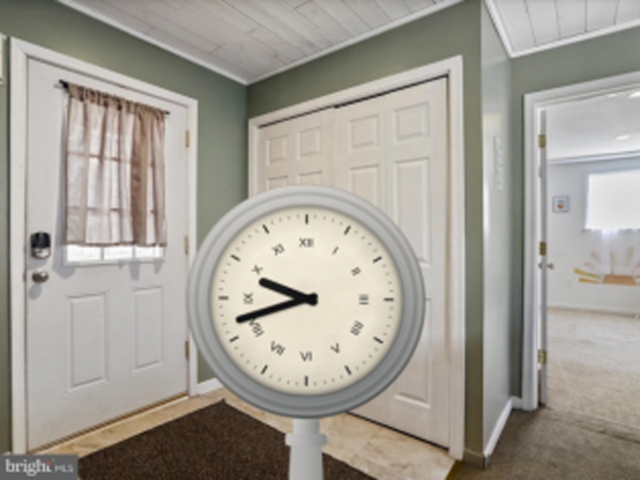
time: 9:42
